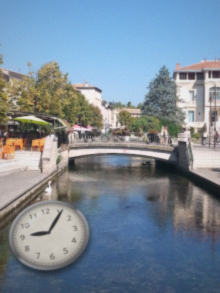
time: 9:06
